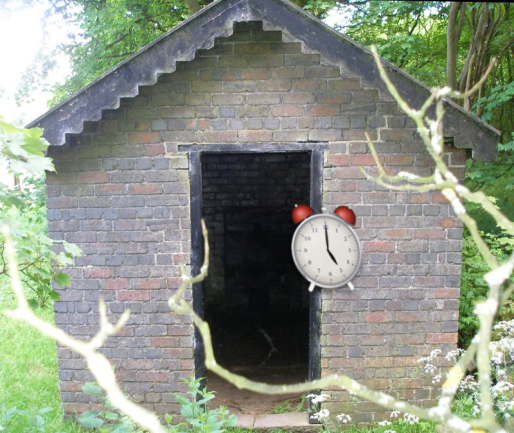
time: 5:00
